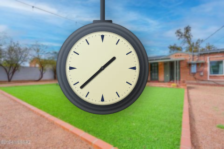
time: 1:38
